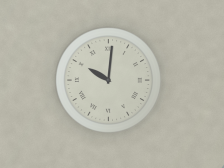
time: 10:01
